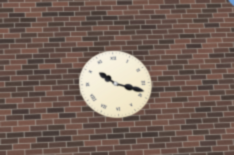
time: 10:18
